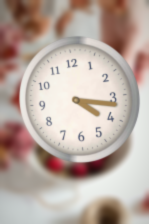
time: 4:17
